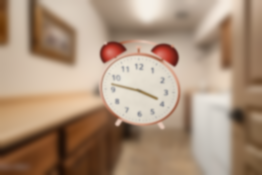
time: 3:47
